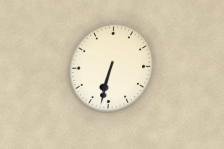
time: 6:32
